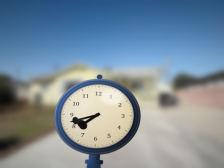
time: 7:42
